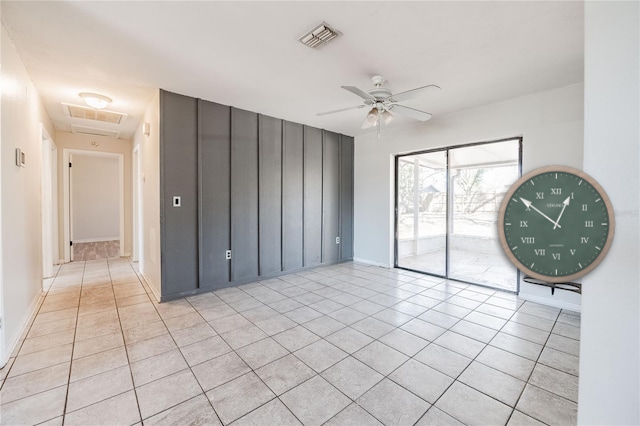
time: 12:51
